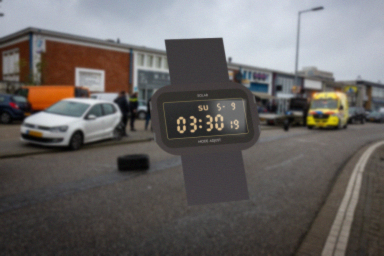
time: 3:30:19
